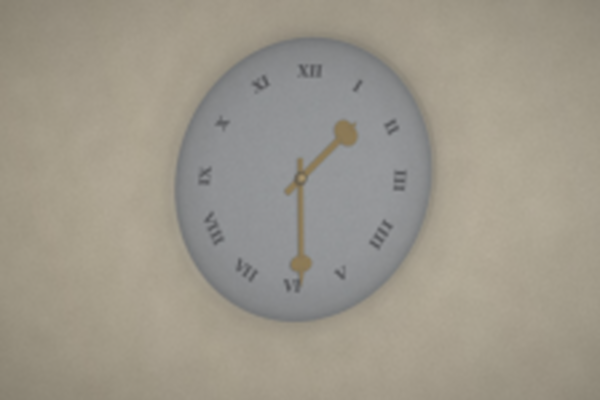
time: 1:29
